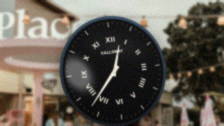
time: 12:37
